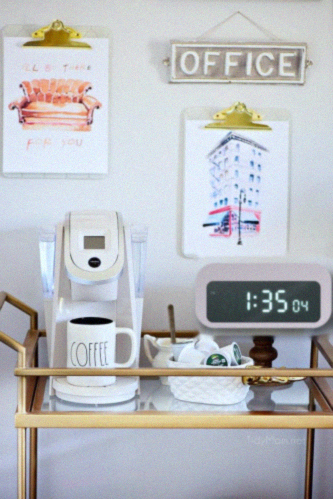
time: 1:35:04
